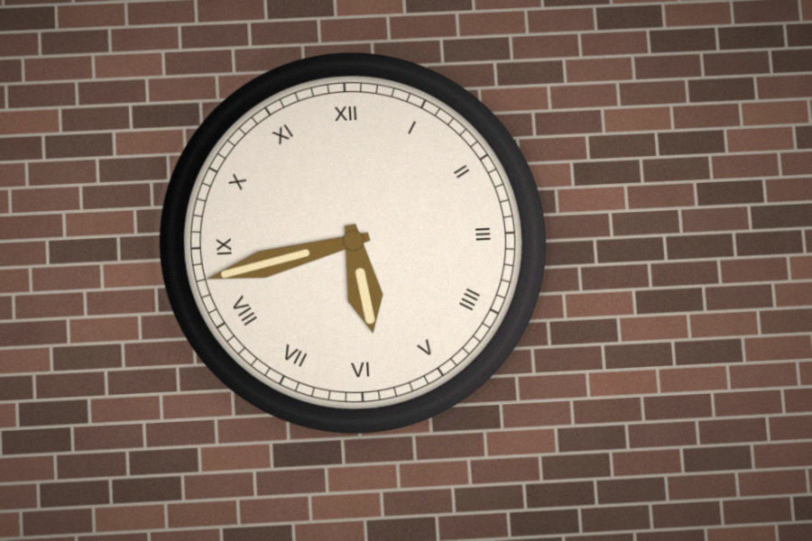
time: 5:43
